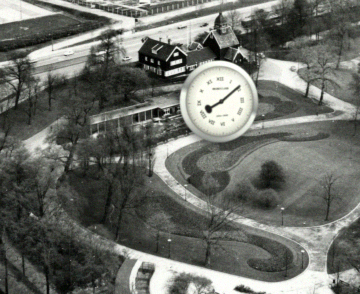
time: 8:09
